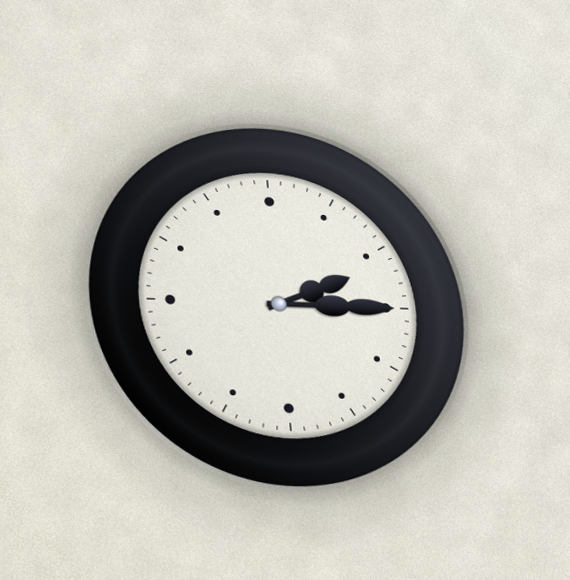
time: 2:15
